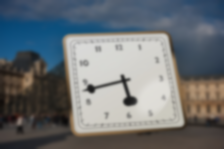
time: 5:43
